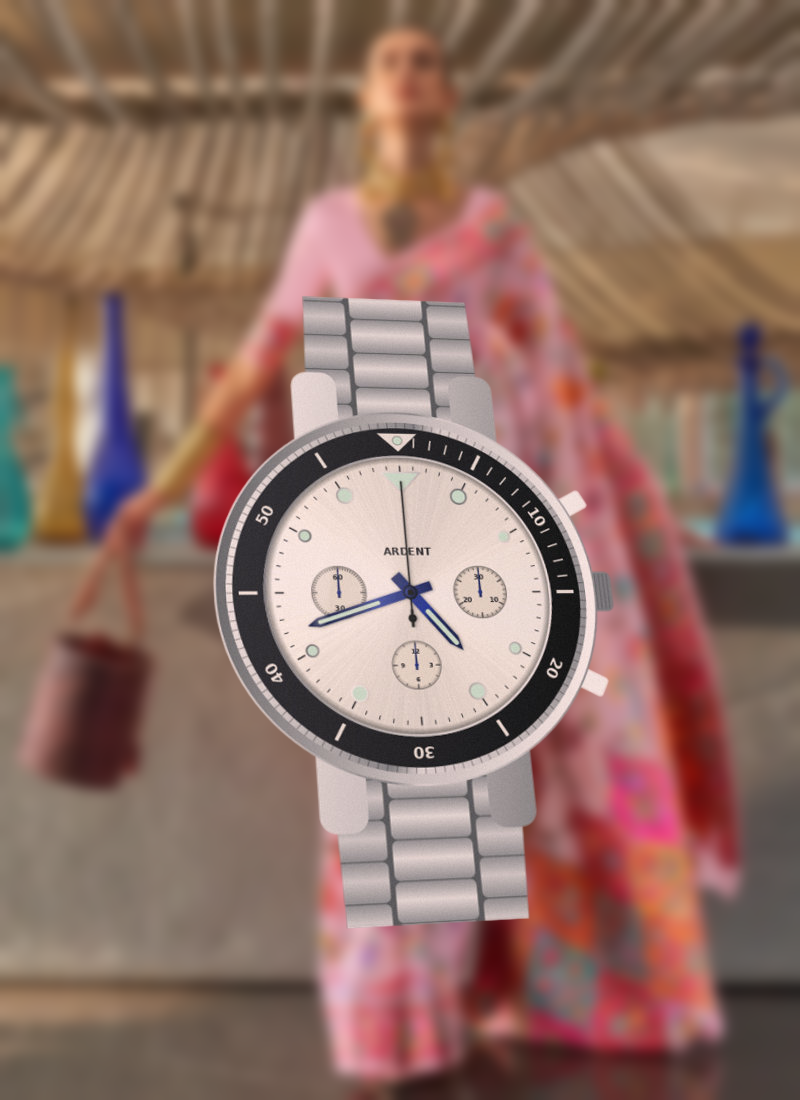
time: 4:42
